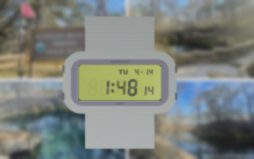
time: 1:48:14
